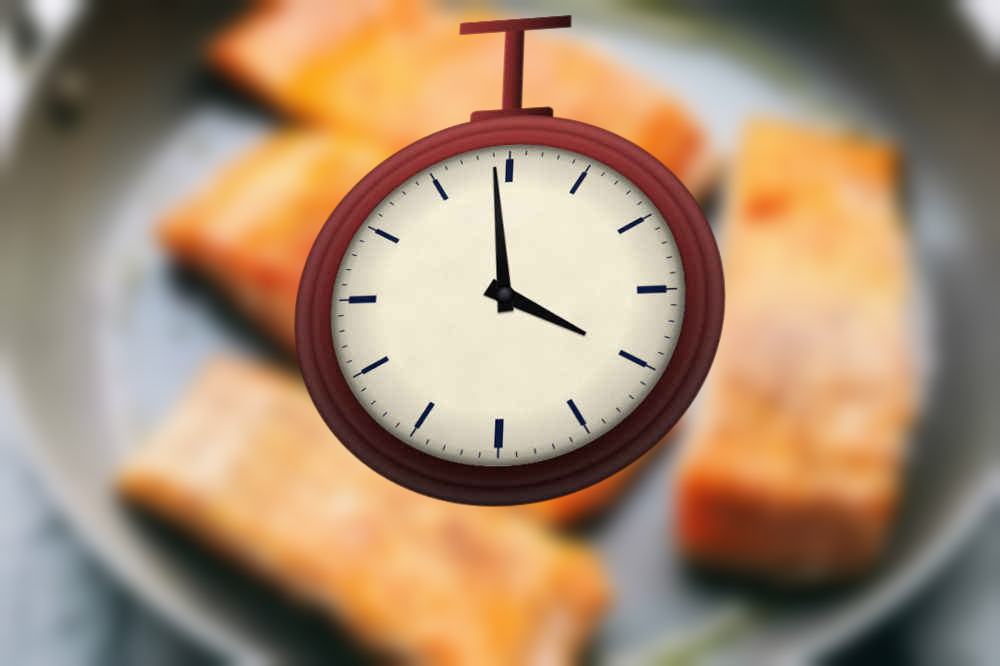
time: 3:59
